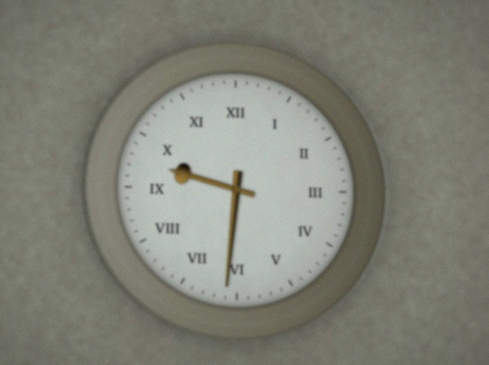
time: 9:31
